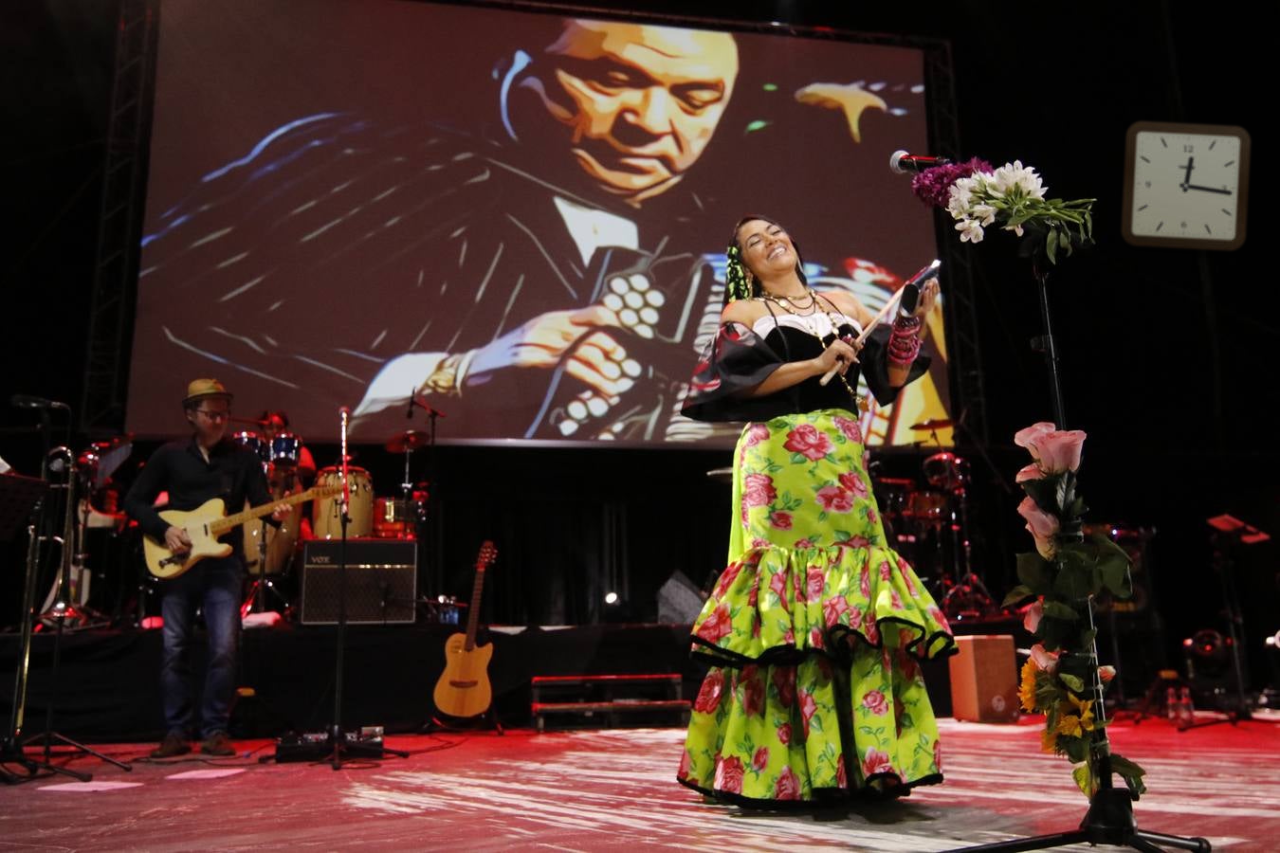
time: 12:16
